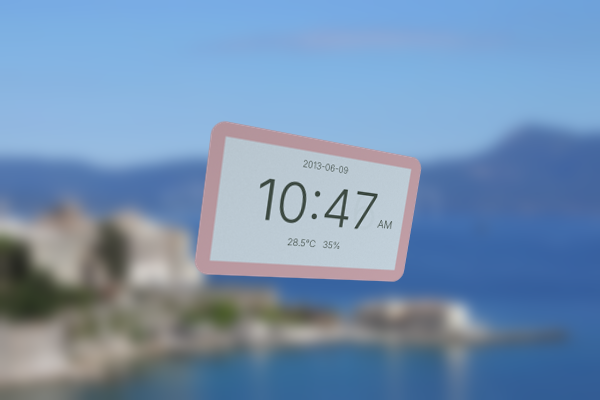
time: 10:47
